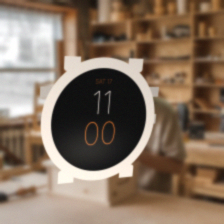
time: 11:00
